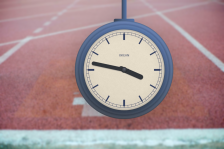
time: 3:47
